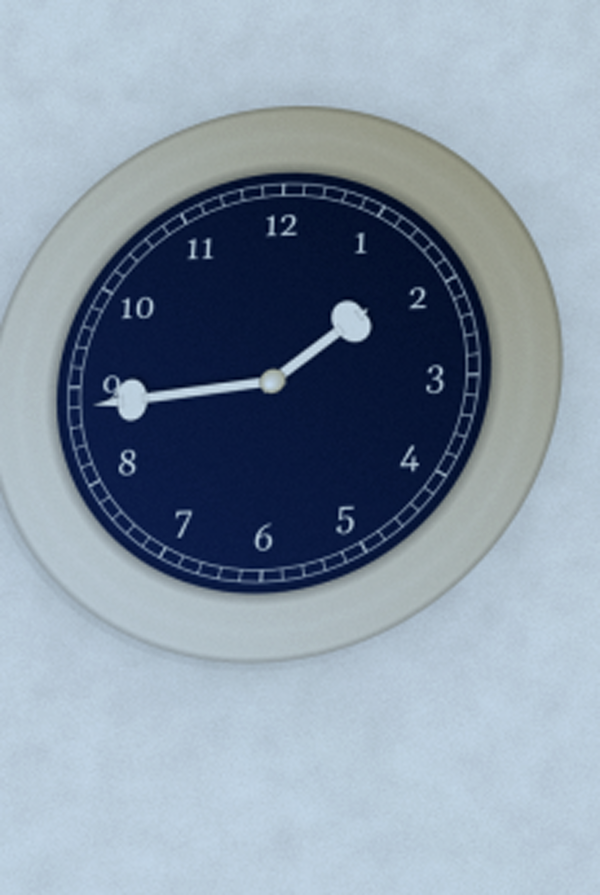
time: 1:44
